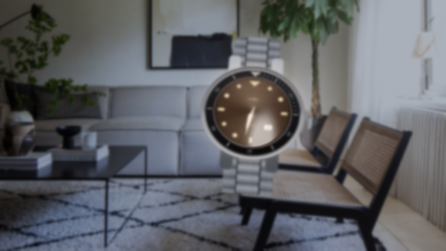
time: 6:32
